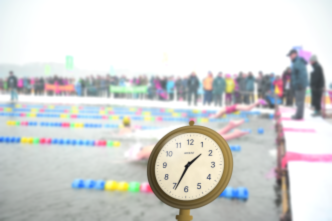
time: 1:34
